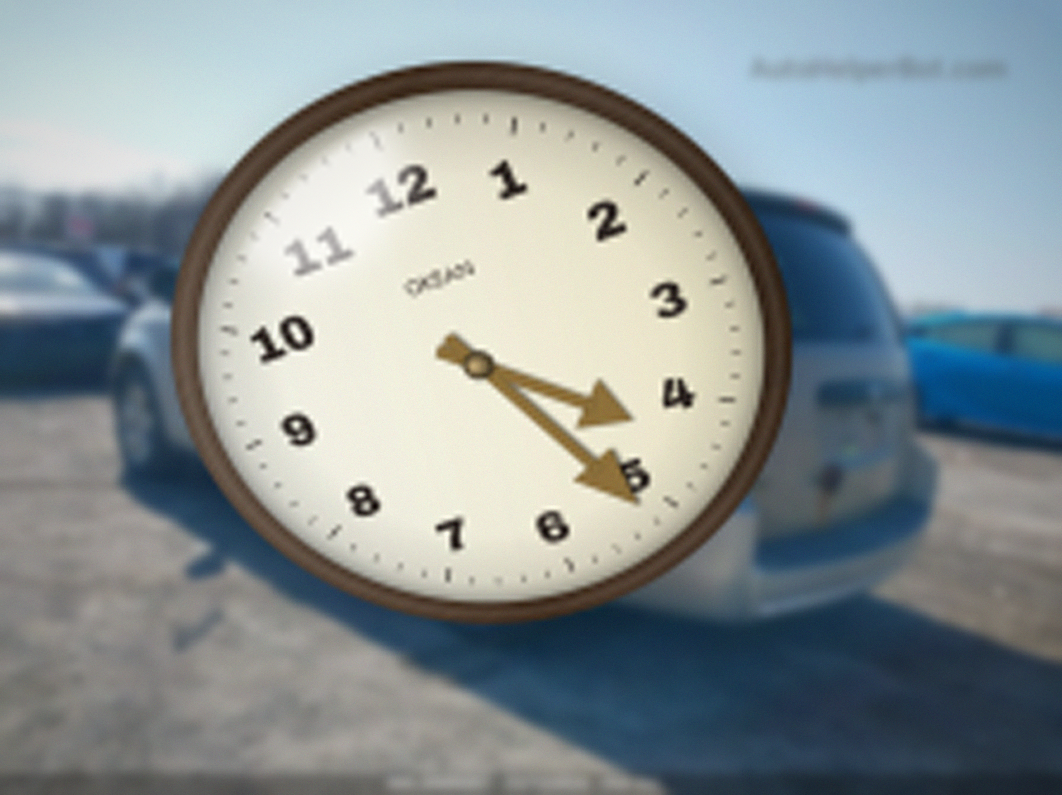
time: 4:26
